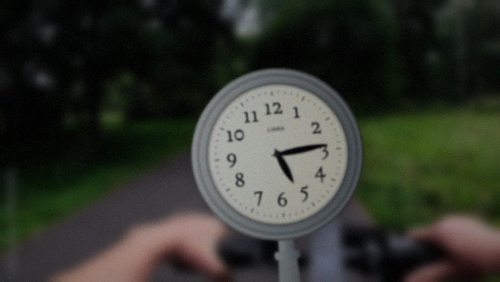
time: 5:14
